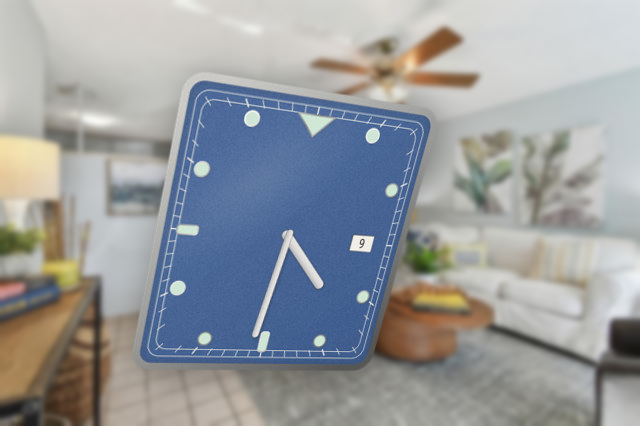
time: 4:31
